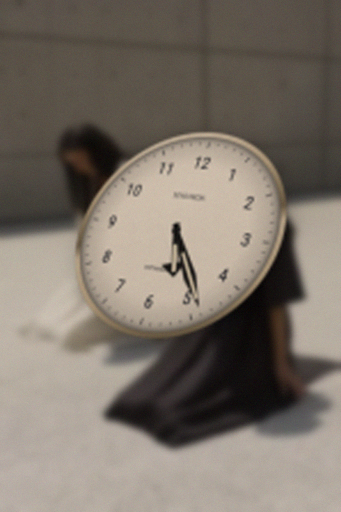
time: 5:24
